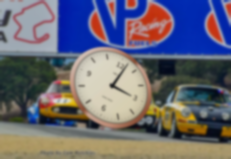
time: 3:02
